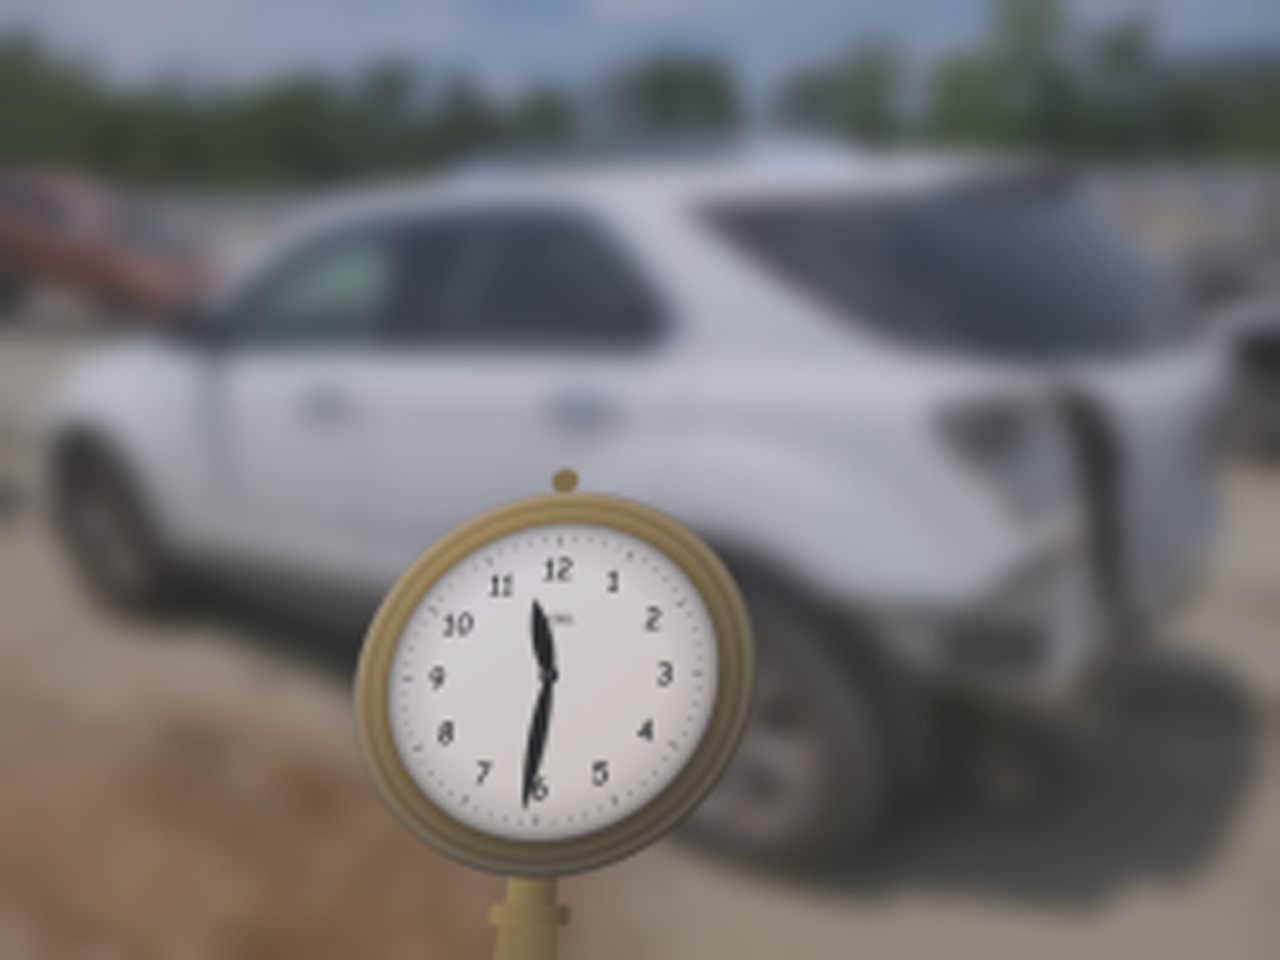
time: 11:31
